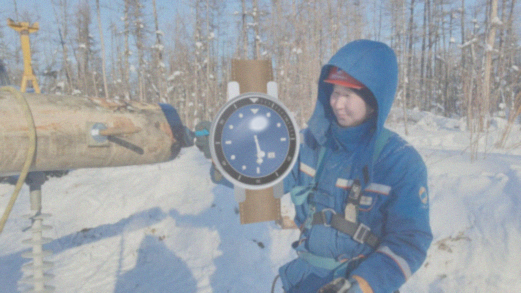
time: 5:29
